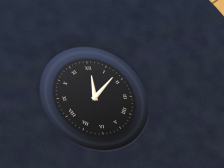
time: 12:08
